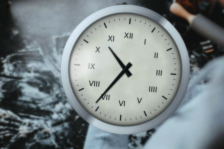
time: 10:36
